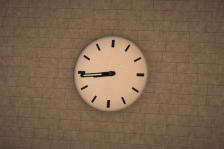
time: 8:44
